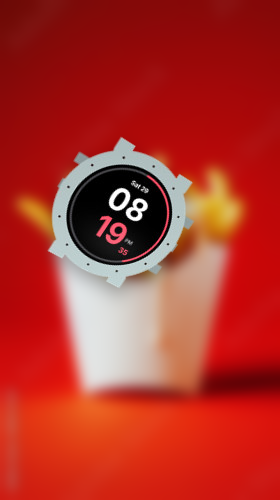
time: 8:19:35
